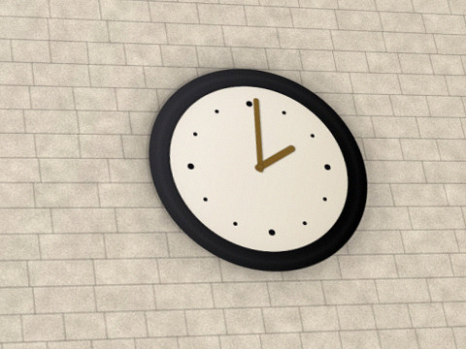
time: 2:01
